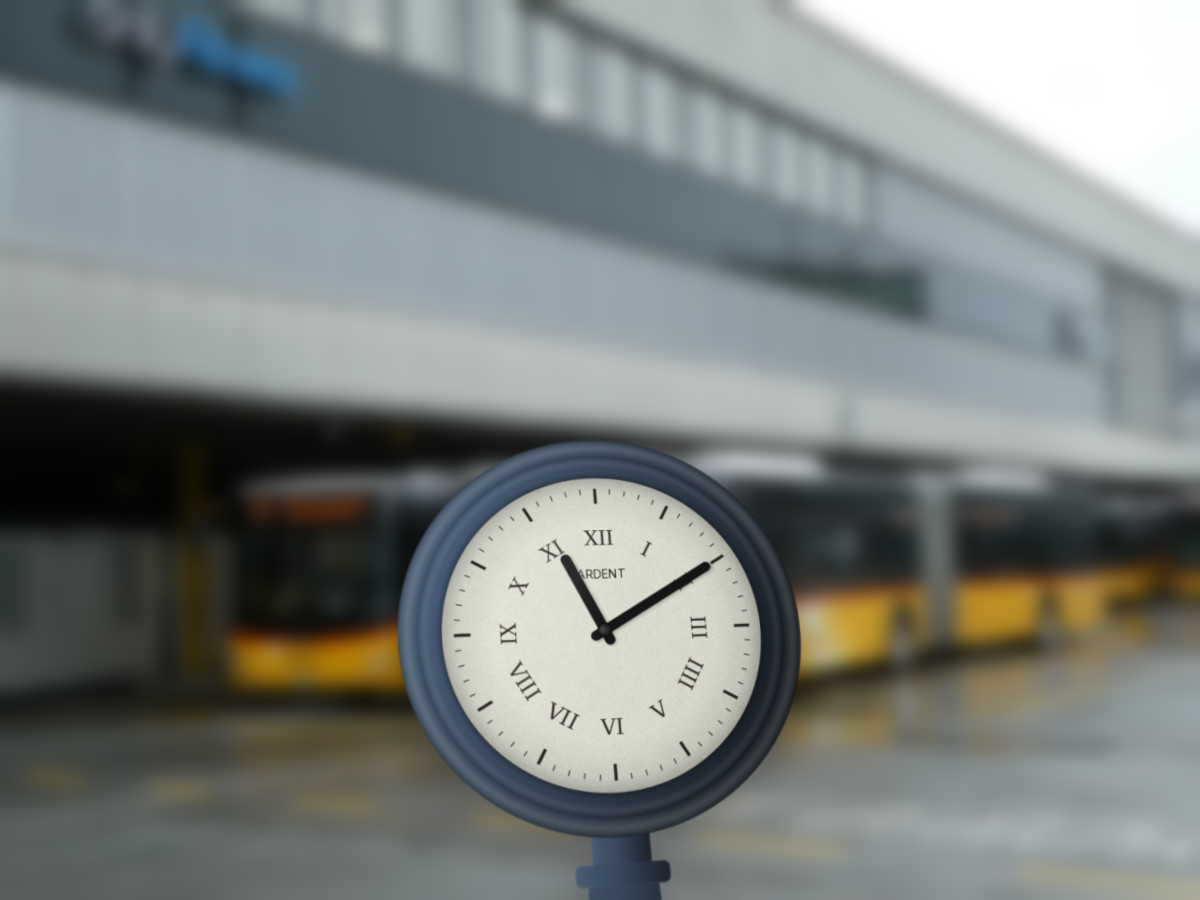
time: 11:10
